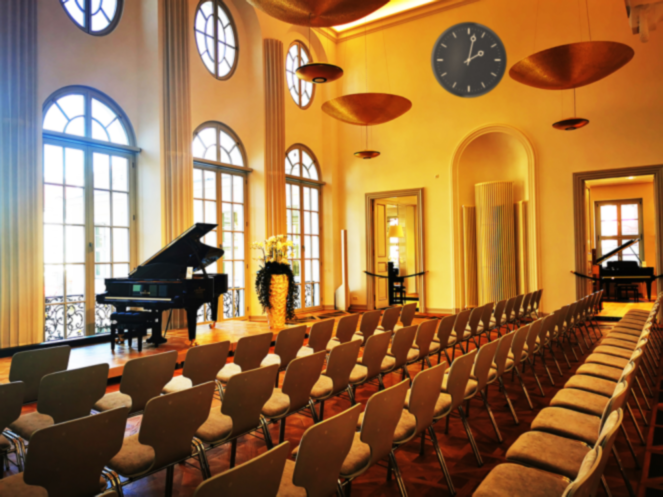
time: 2:02
